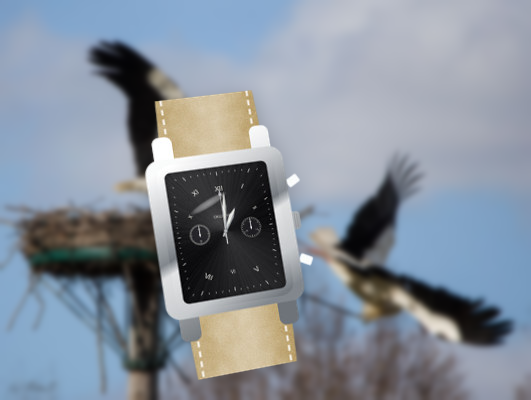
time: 1:01
